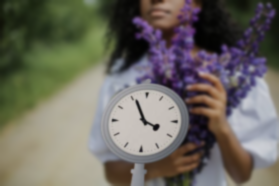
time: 3:56
